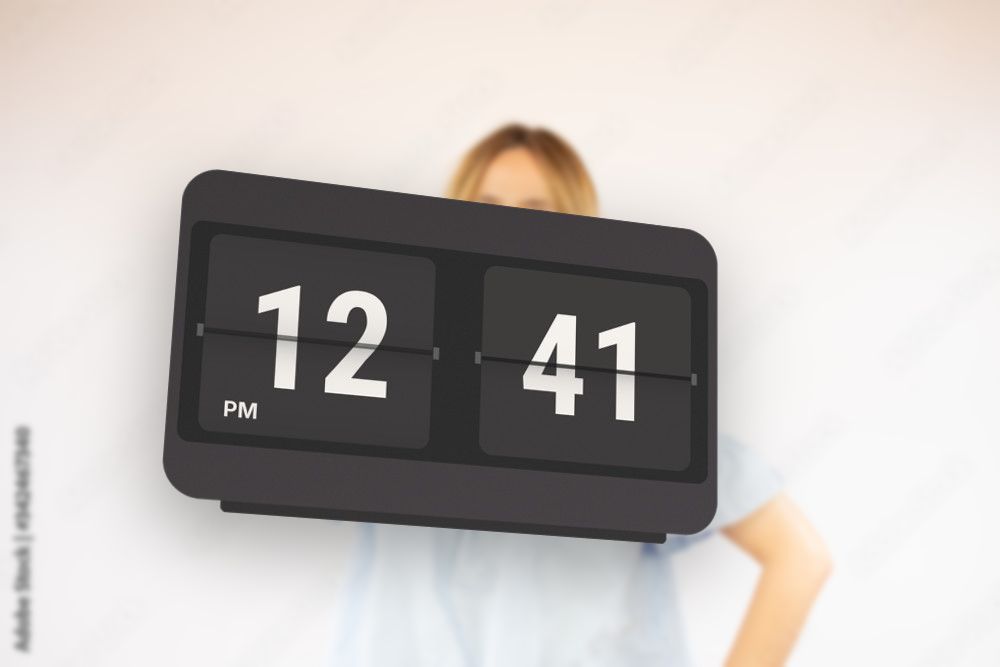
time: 12:41
